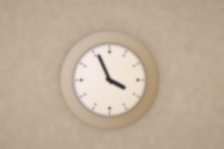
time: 3:56
